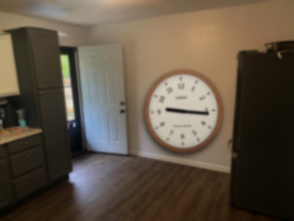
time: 9:16
